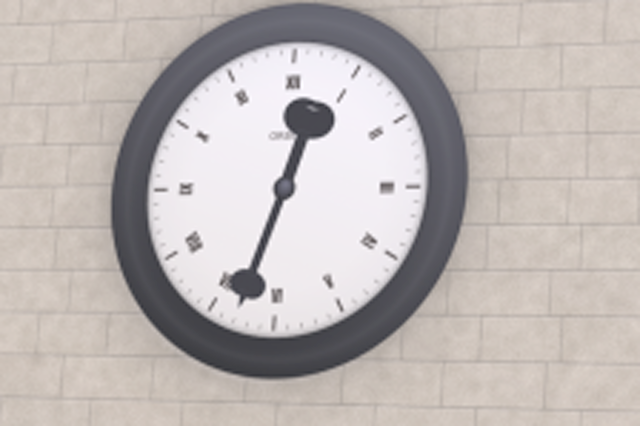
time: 12:33
